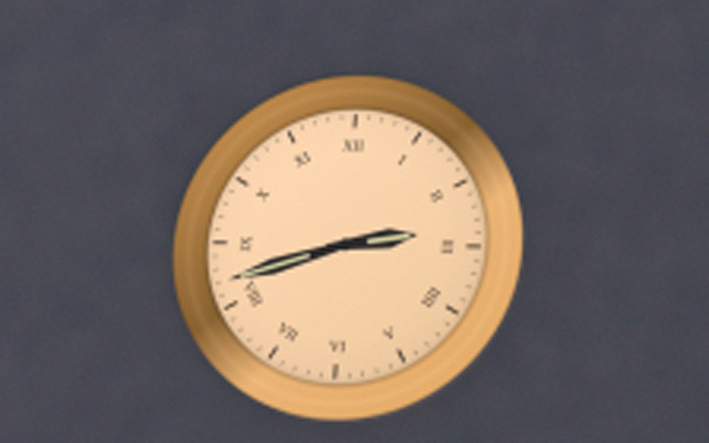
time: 2:42
